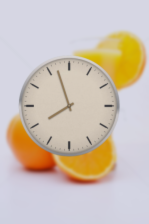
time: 7:57
